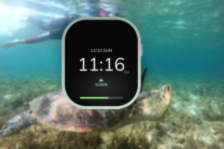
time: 11:16
